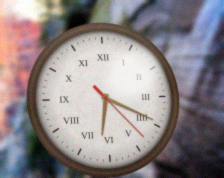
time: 6:19:23
